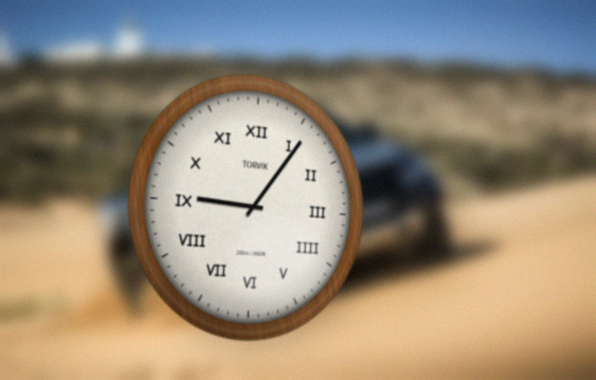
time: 9:06
